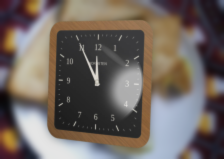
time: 11:55
